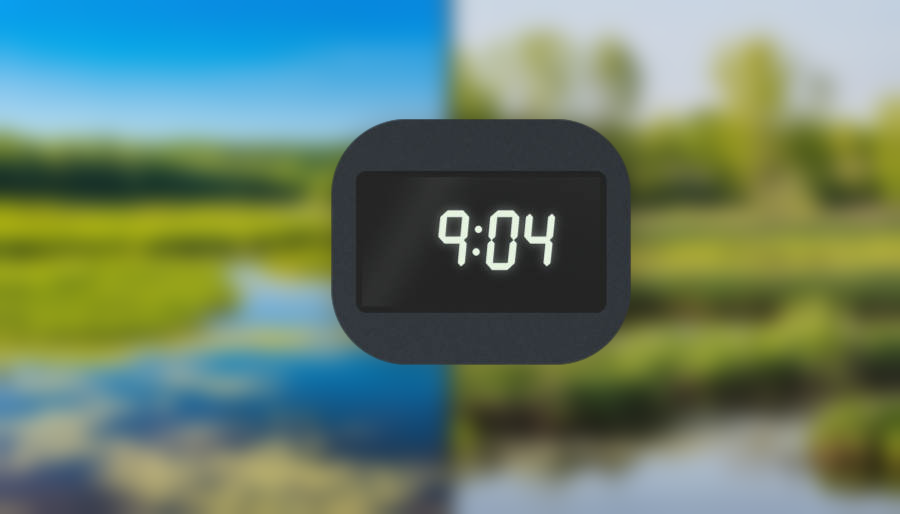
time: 9:04
